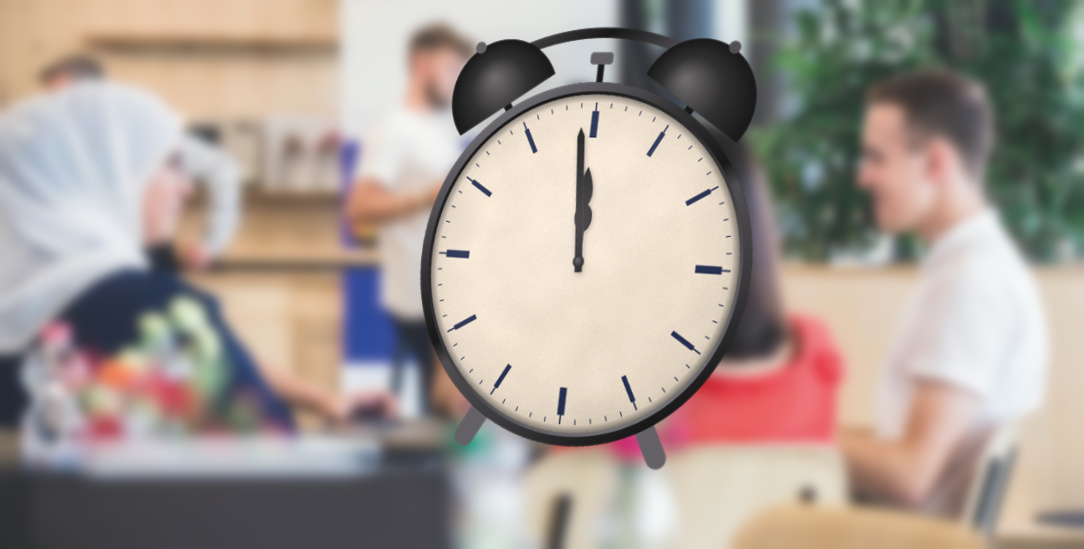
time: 11:59
